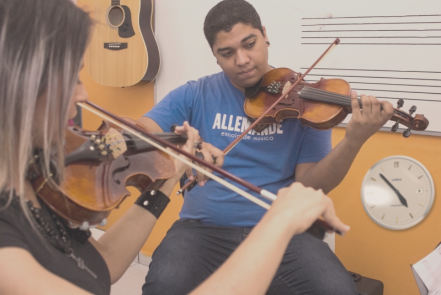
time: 4:53
